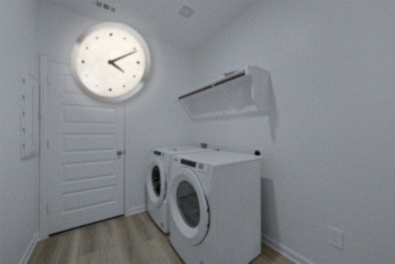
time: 4:11
